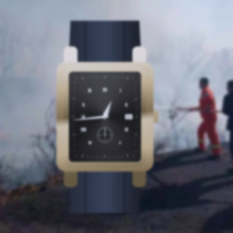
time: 12:44
